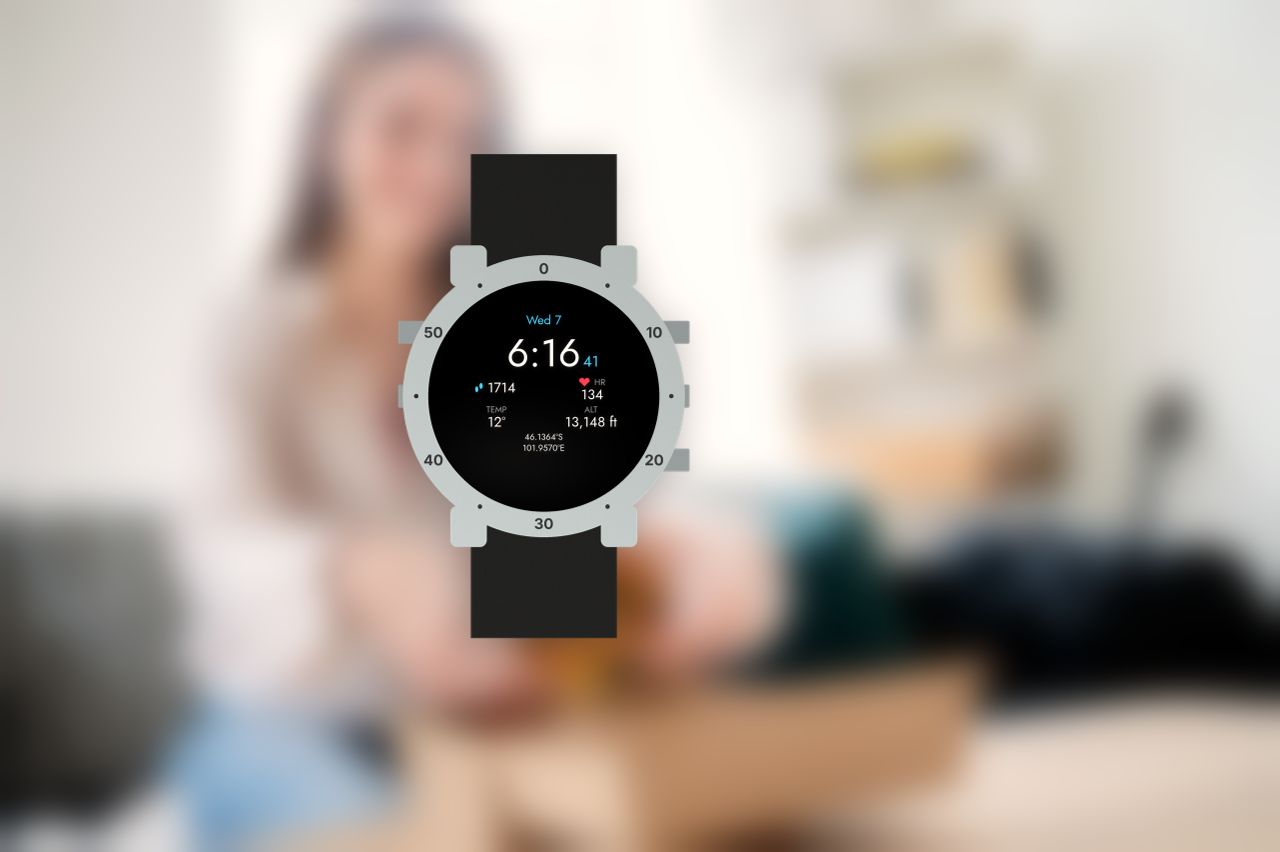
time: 6:16:41
